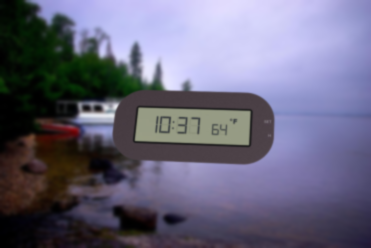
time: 10:37
